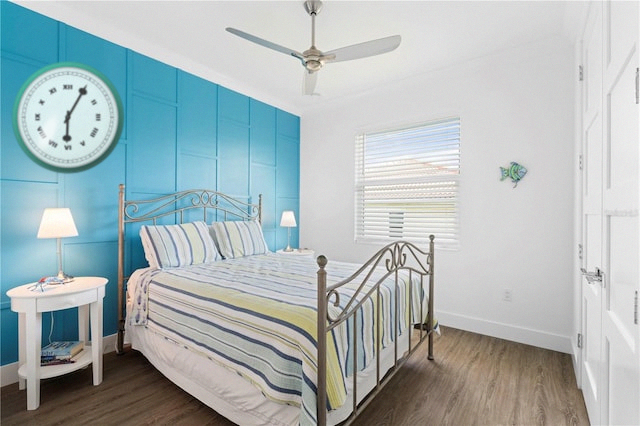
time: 6:05
